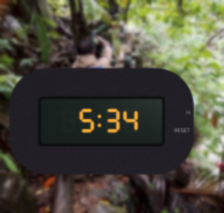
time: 5:34
